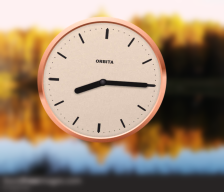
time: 8:15
